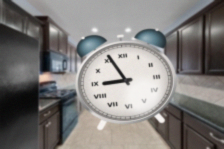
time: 8:56
